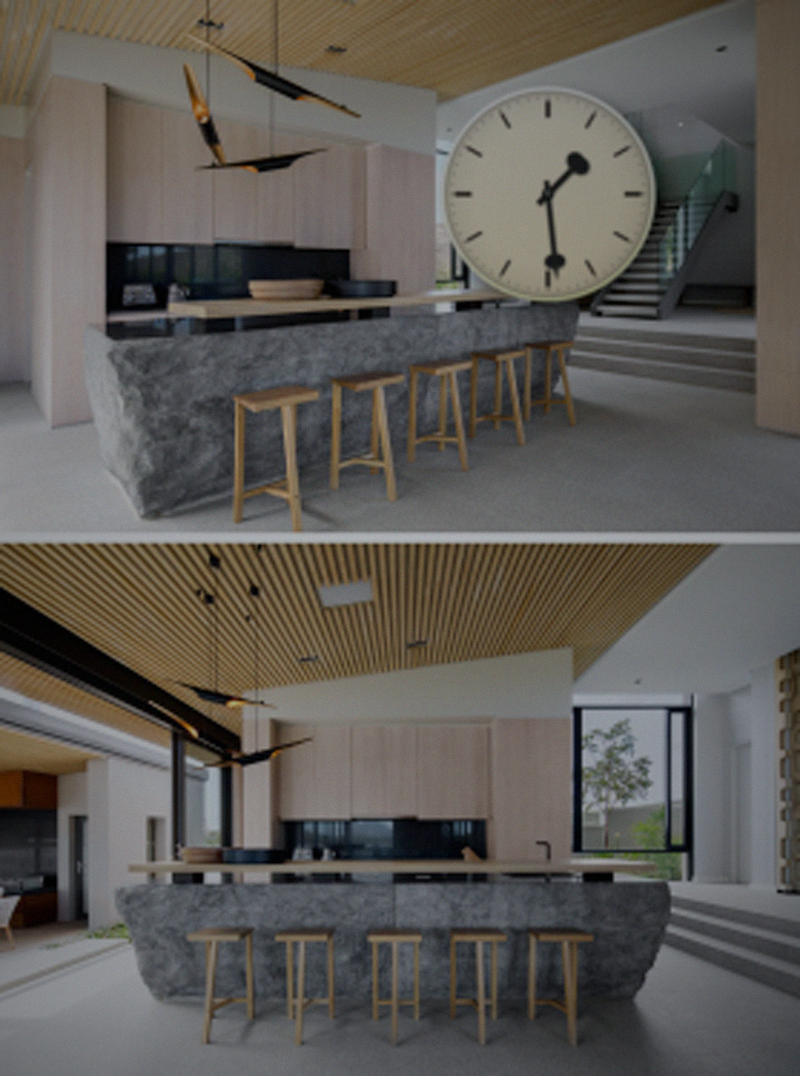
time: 1:29
